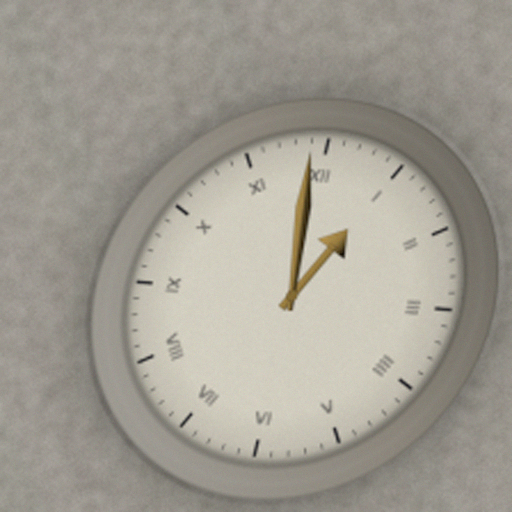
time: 12:59
